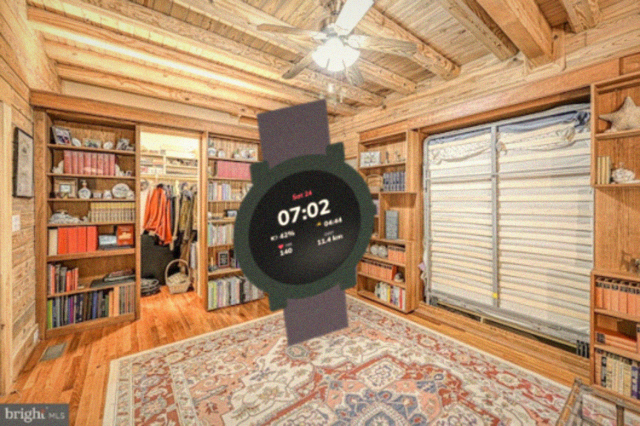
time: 7:02
